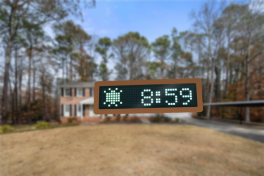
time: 8:59
